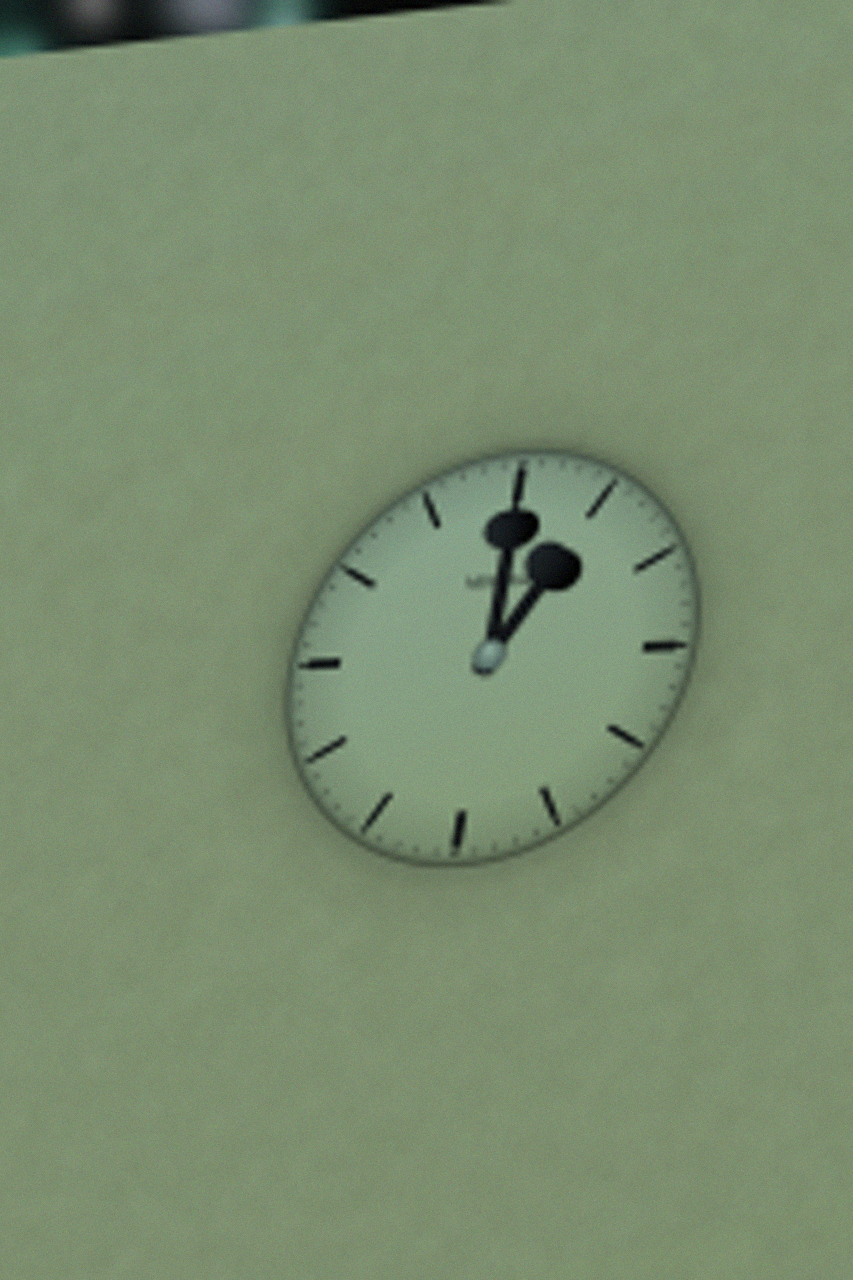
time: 1:00
